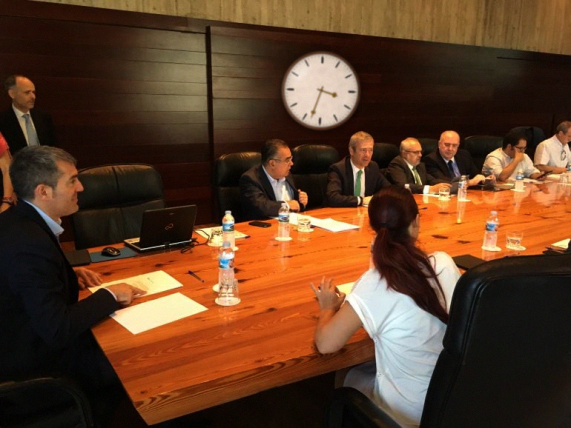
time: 3:33
